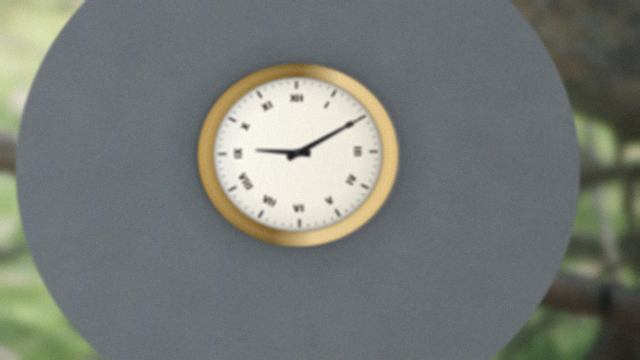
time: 9:10
